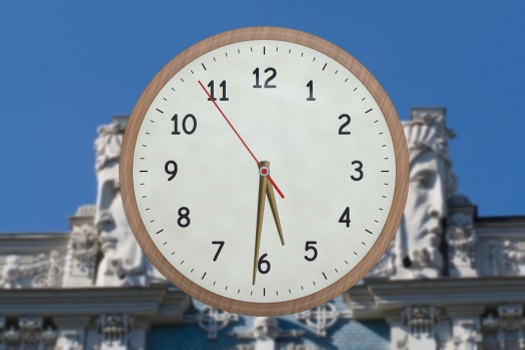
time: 5:30:54
